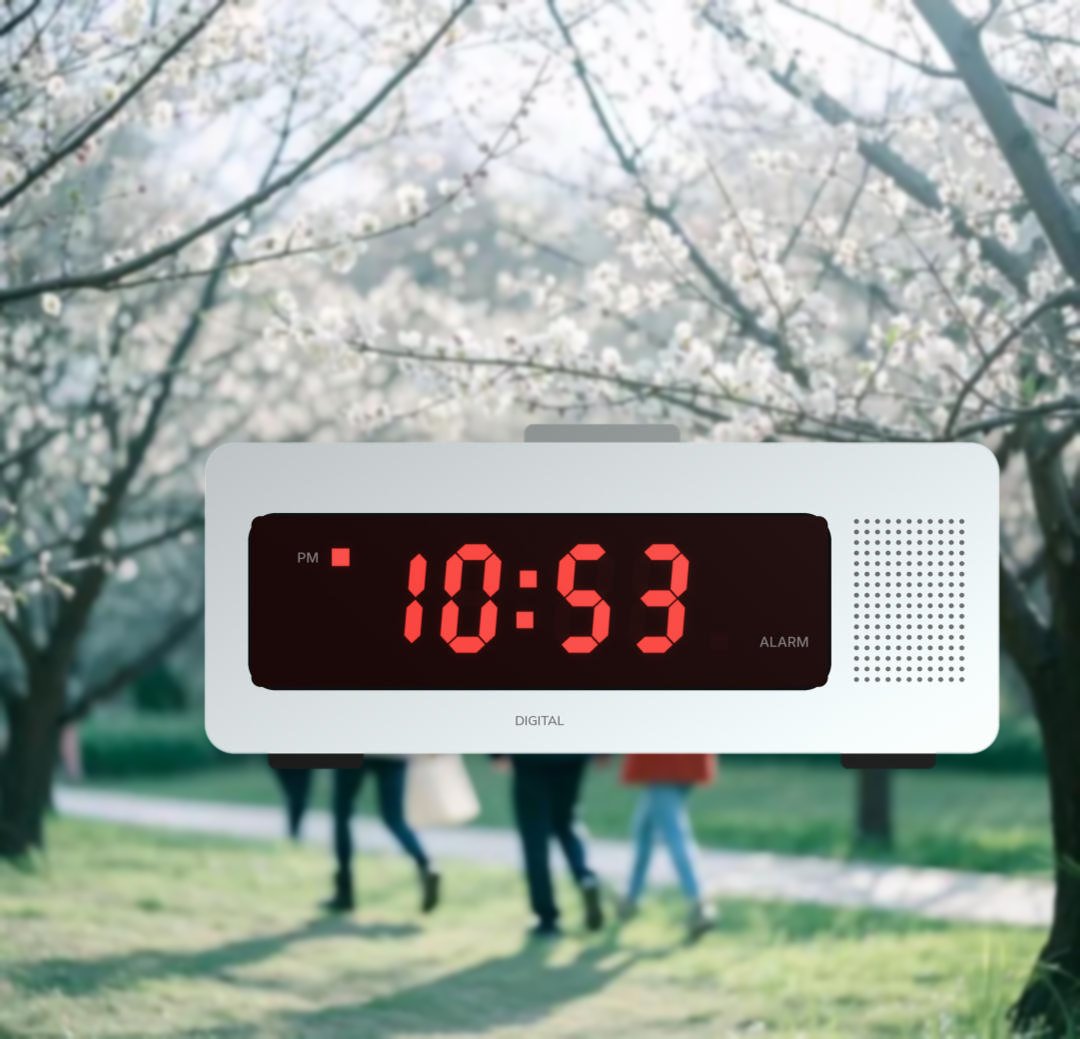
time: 10:53
